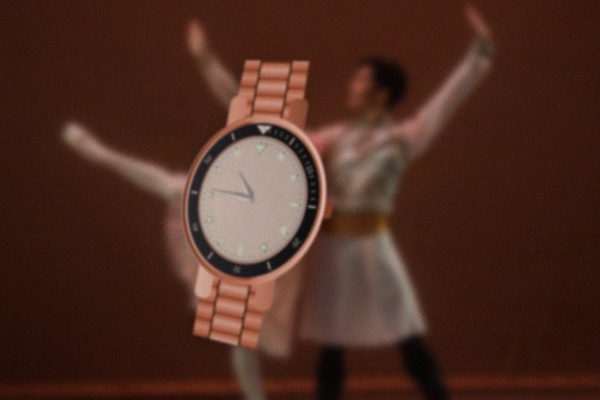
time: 10:46
